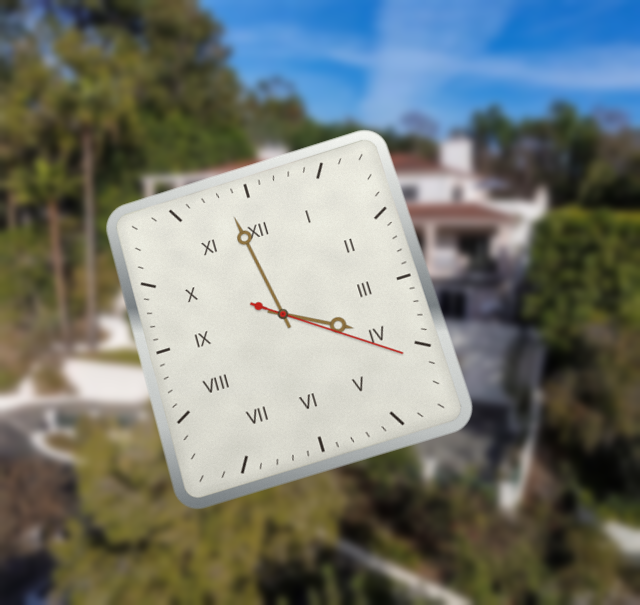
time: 3:58:21
